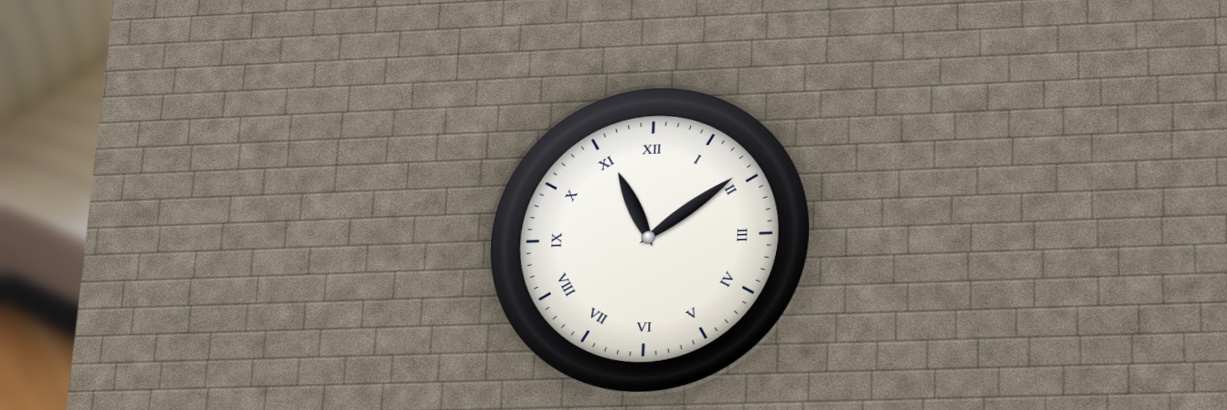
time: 11:09
